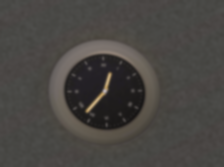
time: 12:37
